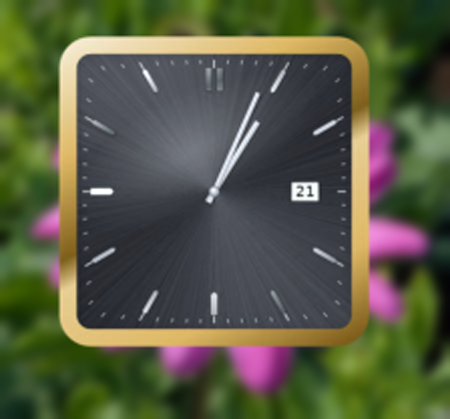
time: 1:04
